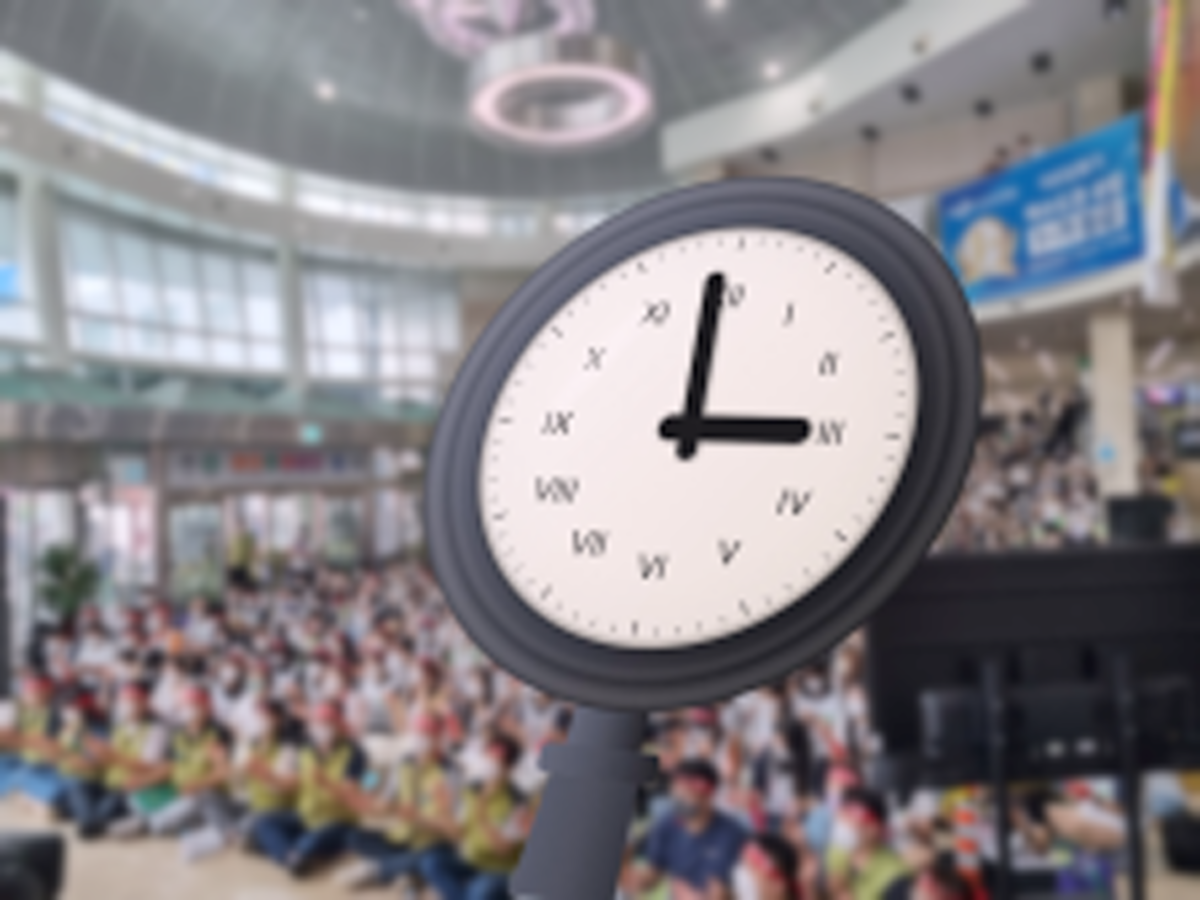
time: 2:59
